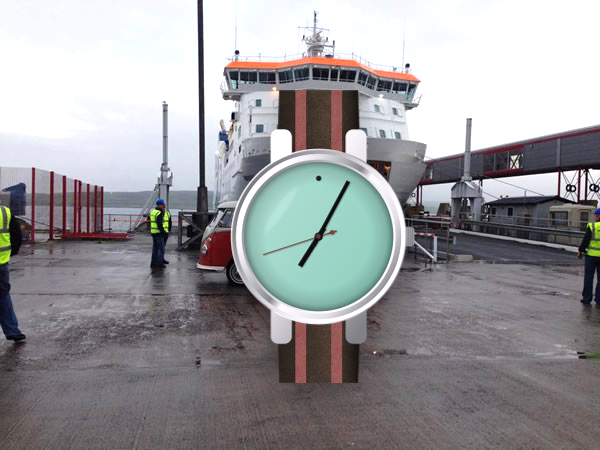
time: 7:04:42
